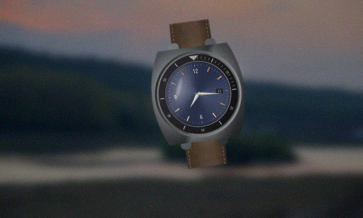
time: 7:16
